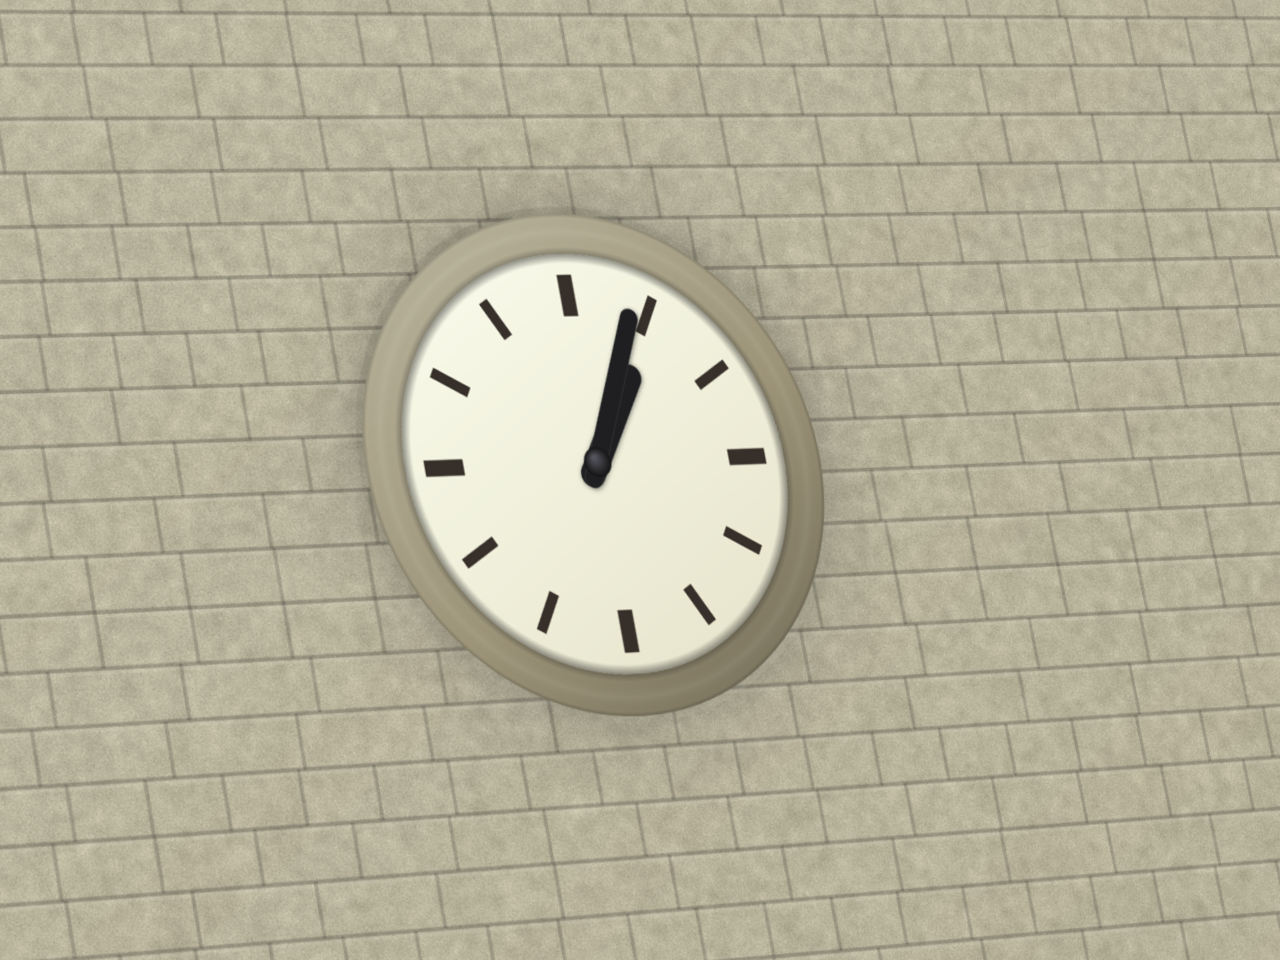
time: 1:04
